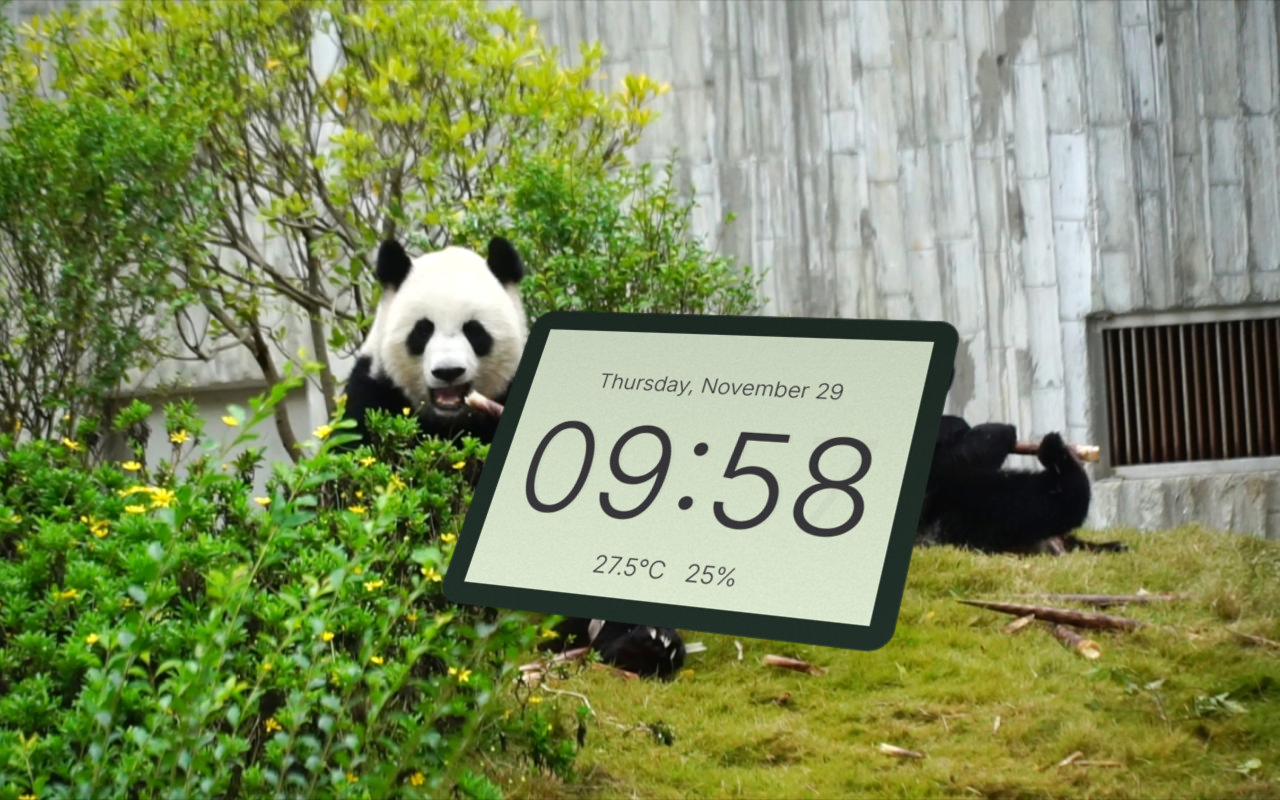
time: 9:58
